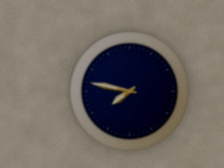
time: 7:47
